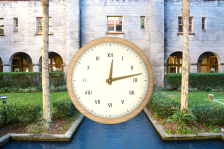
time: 12:13
